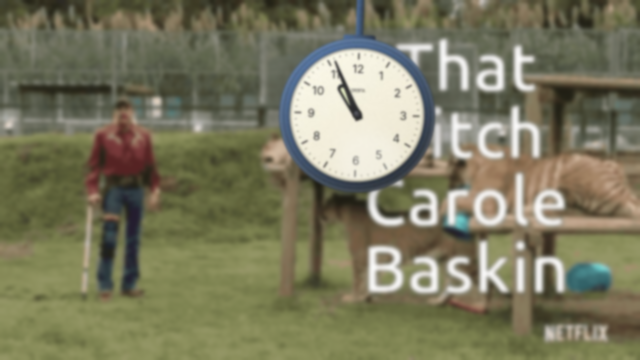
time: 10:56
